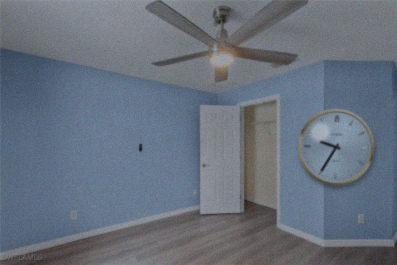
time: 9:35
